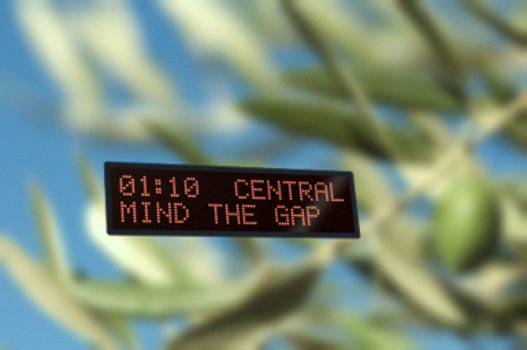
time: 1:10
